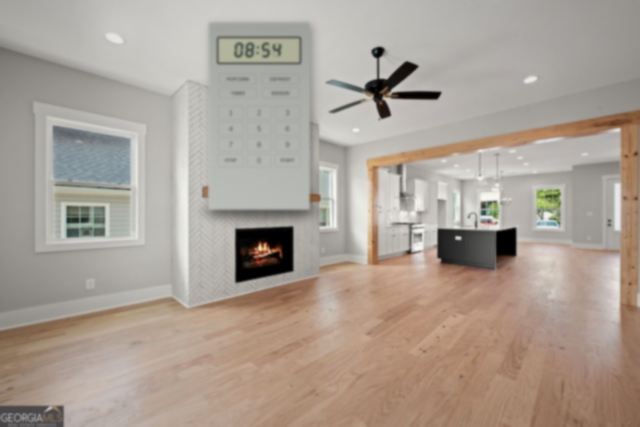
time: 8:54
